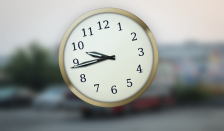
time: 9:44
